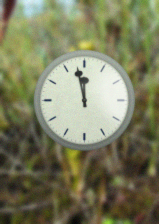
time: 11:58
